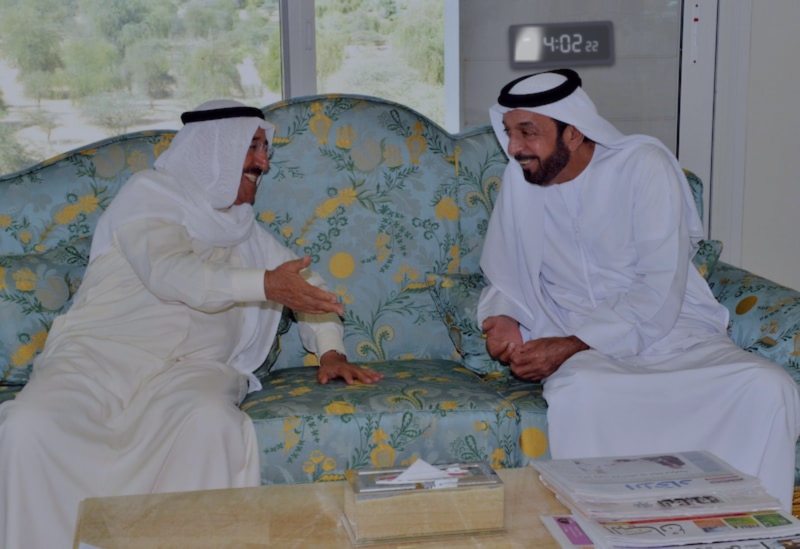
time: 4:02
